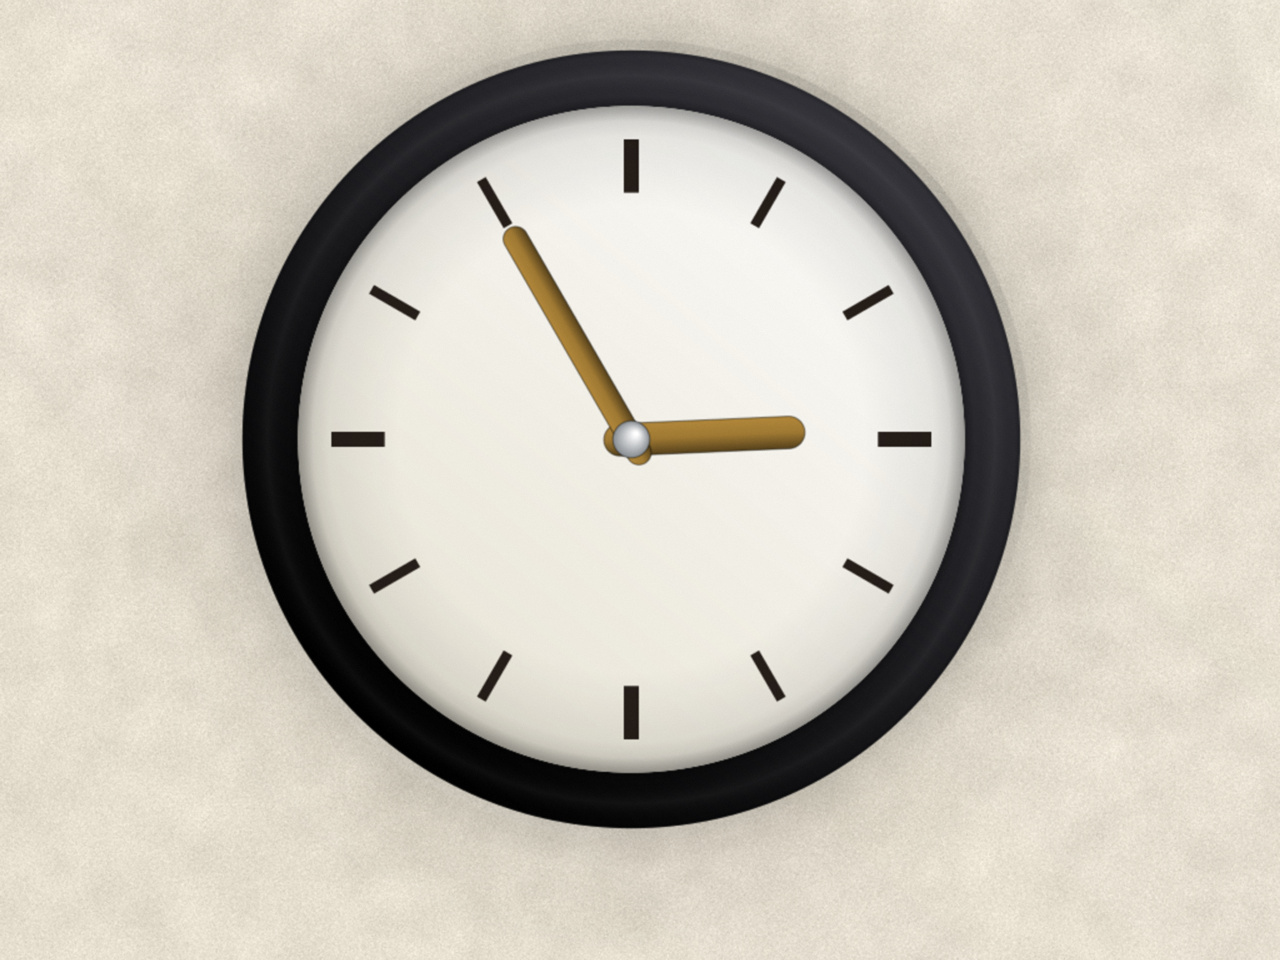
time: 2:55
